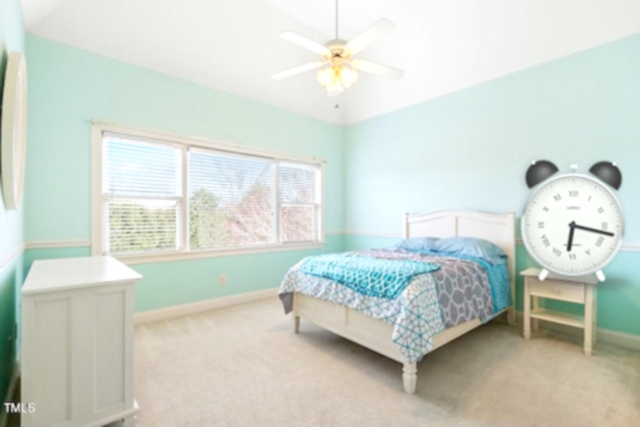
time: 6:17
